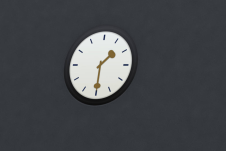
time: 1:30
